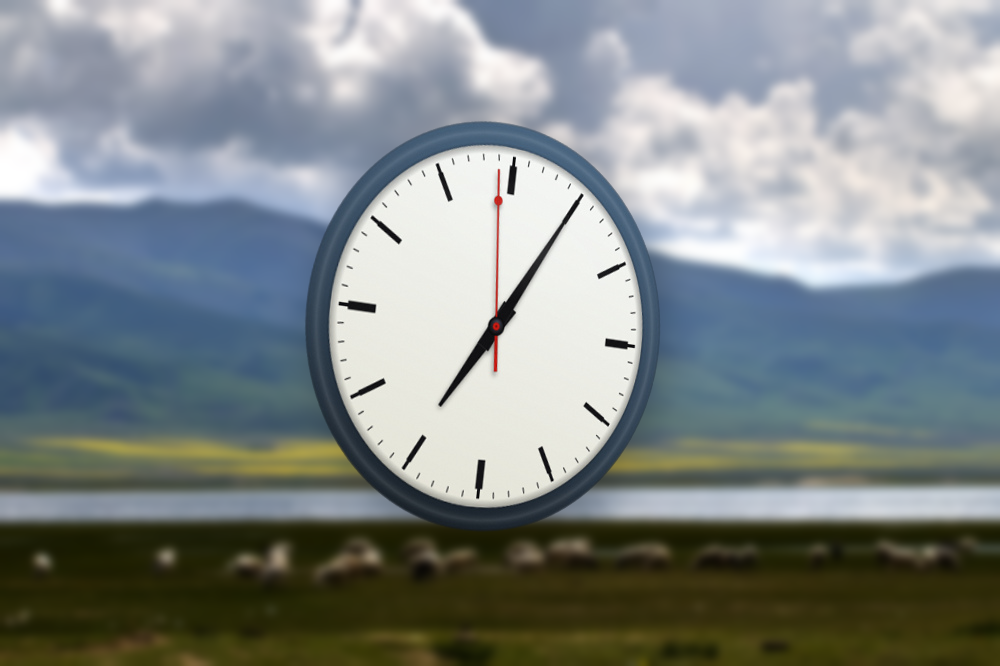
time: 7:04:59
